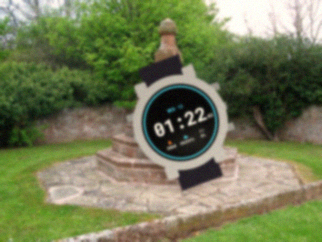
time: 1:22
